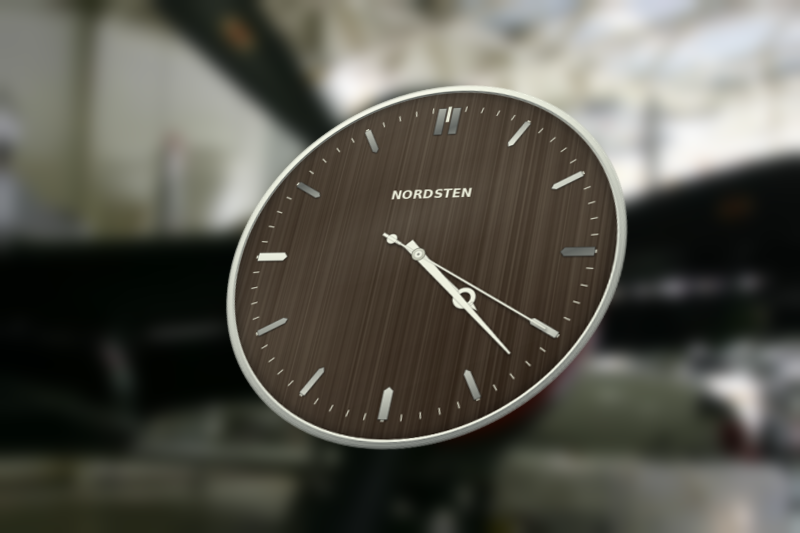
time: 4:22:20
